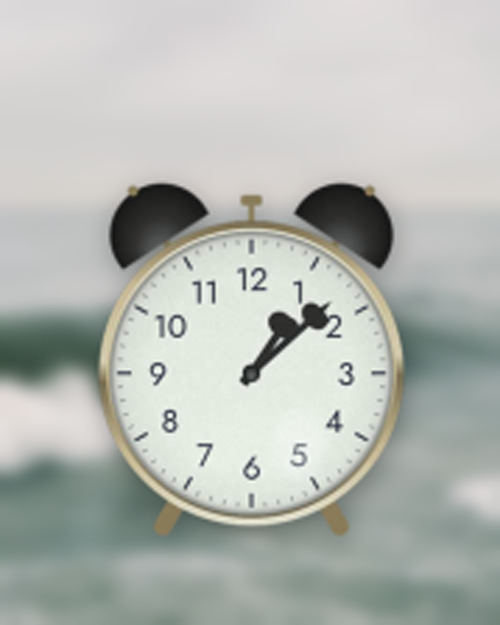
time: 1:08
